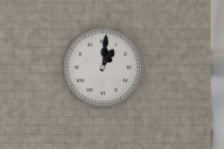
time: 1:01
